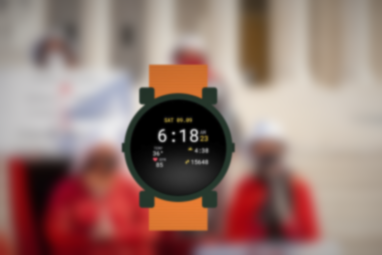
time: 6:18
